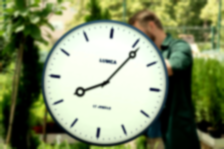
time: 8:06
